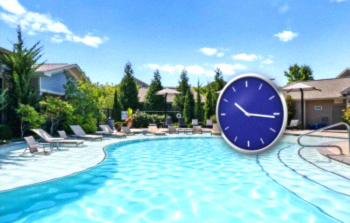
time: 10:16
